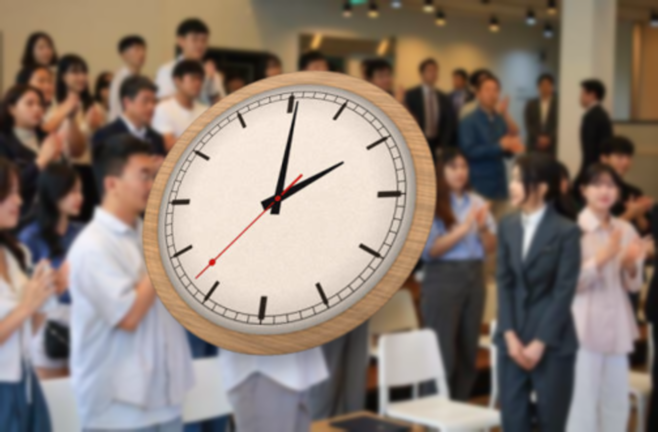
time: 2:00:37
